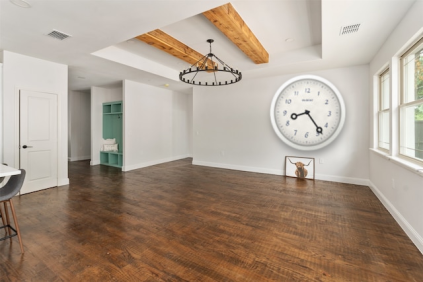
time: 8:24
